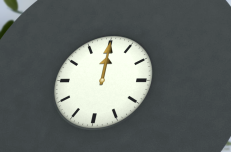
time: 12:00
